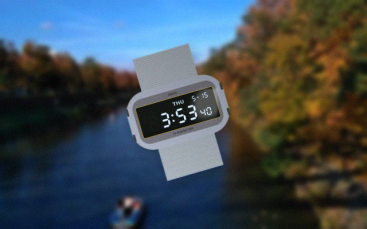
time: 3:53:40
